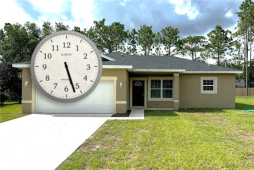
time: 5:27
